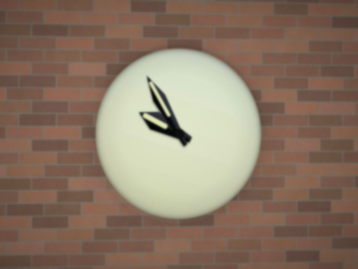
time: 9:55
